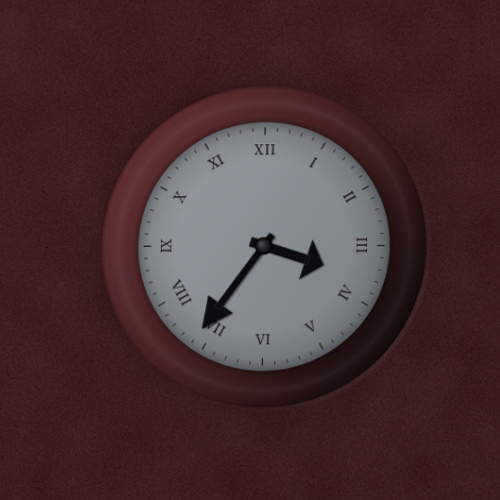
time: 3:36
